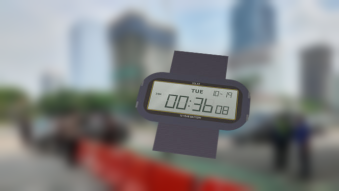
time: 0:36:08
